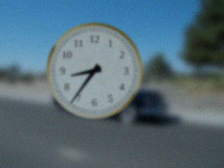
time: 8:36
